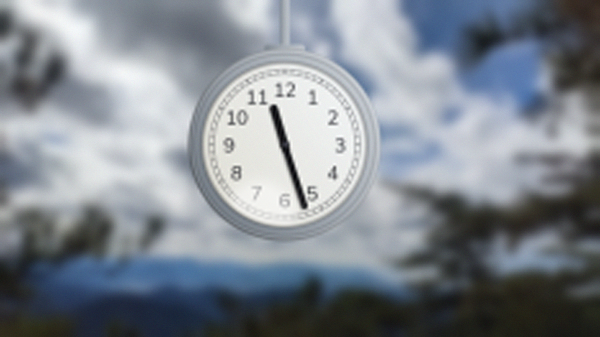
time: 11:27
